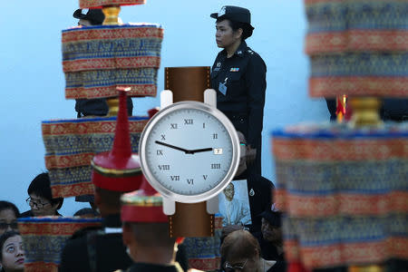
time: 2:48
